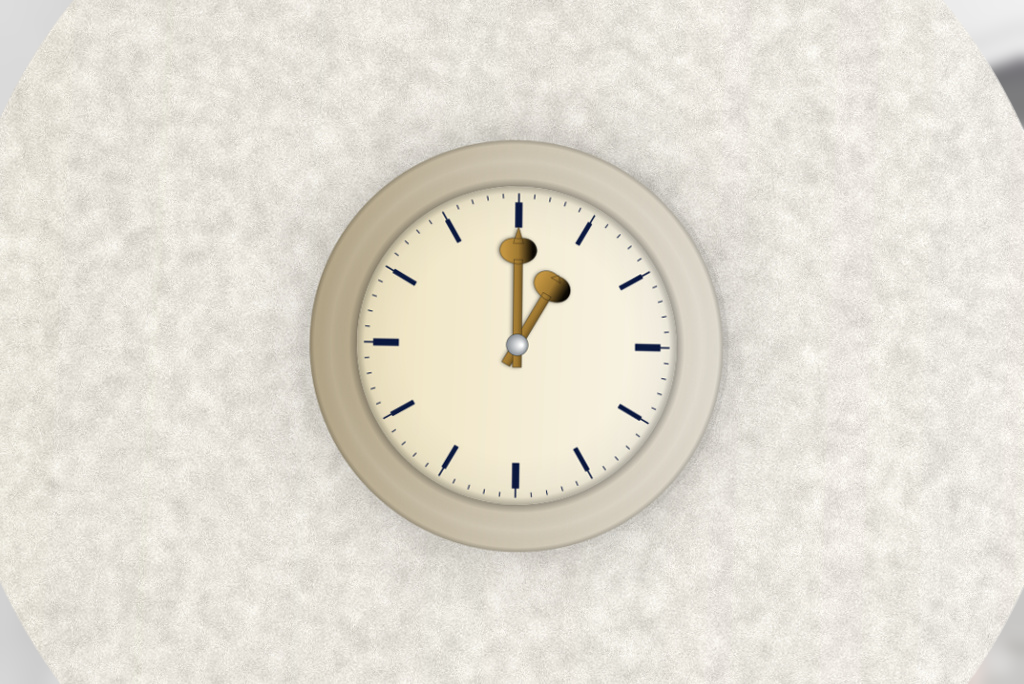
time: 1:00
